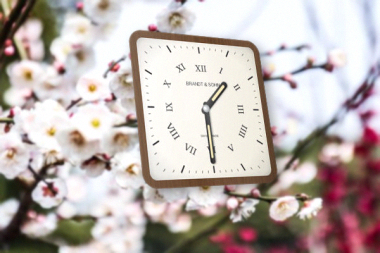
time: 1:30
